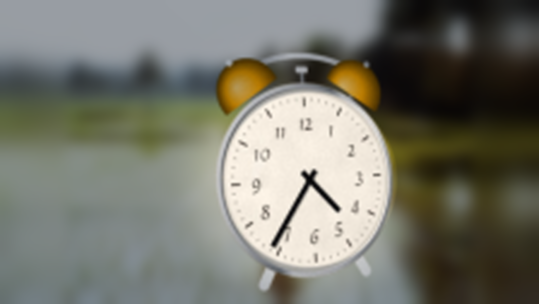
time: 4:36
